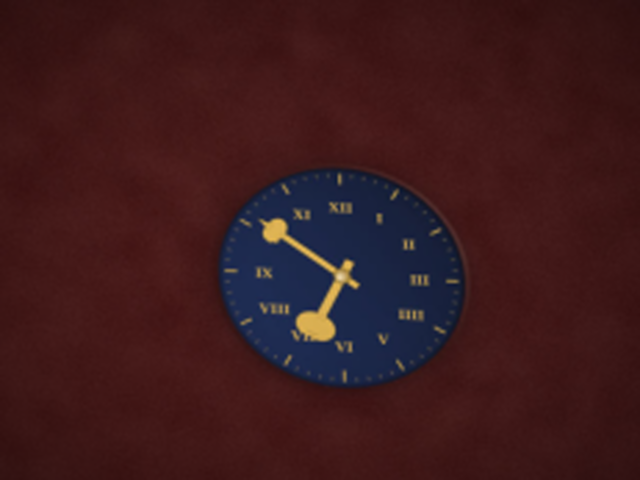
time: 6:51
